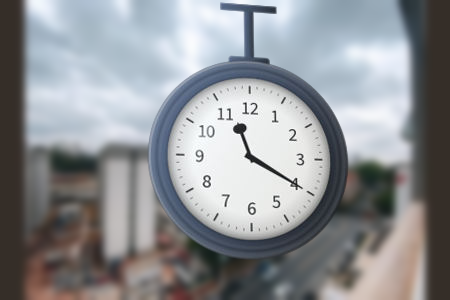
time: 11:20
